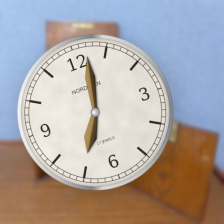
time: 7:02
